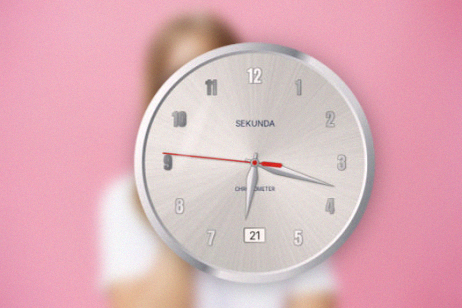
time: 6:17:46
